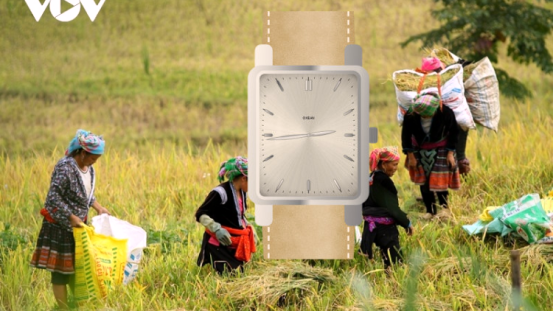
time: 2:44
